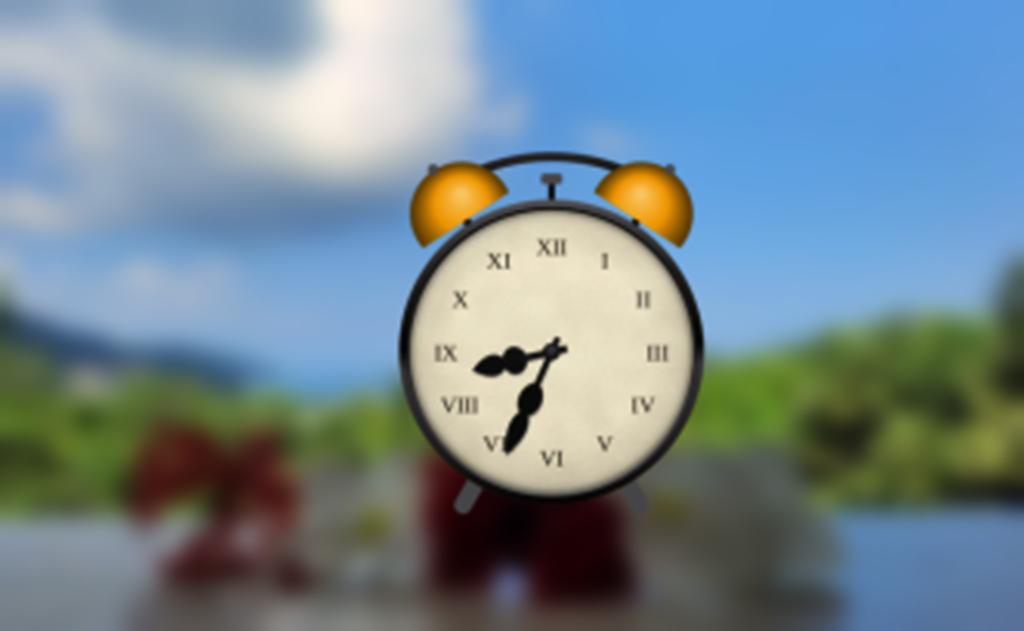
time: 8:34
